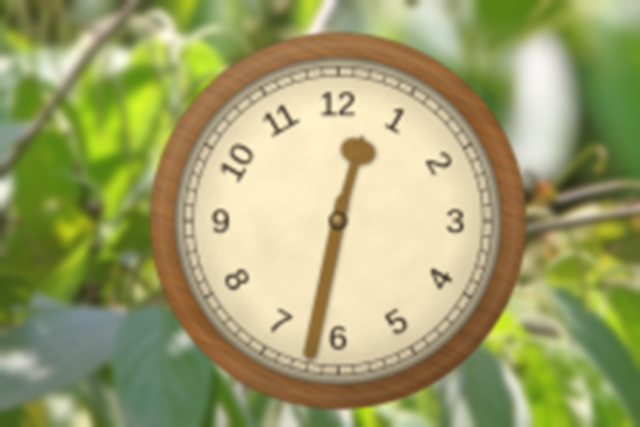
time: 12:32
